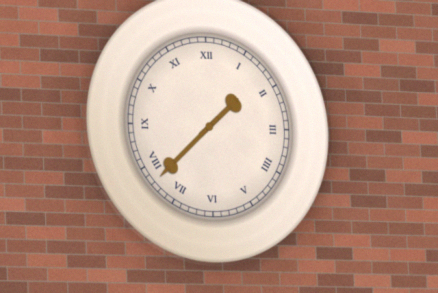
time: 1:38
